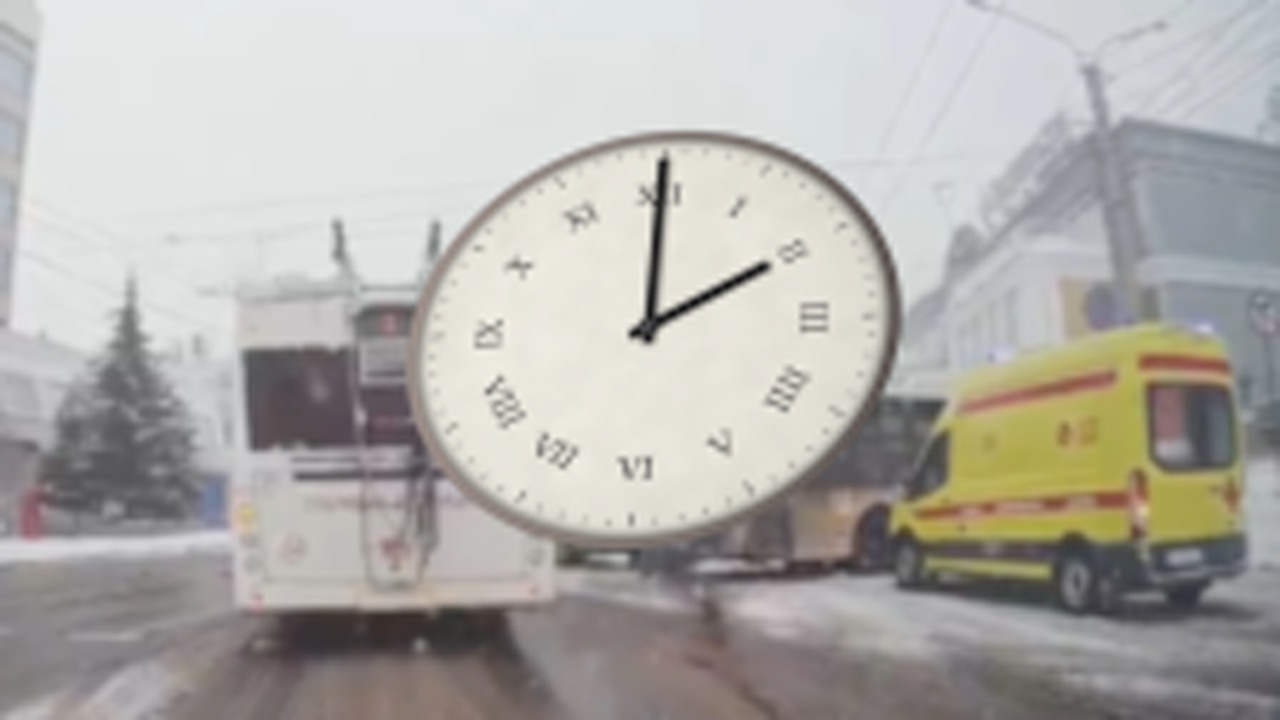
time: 2:00
